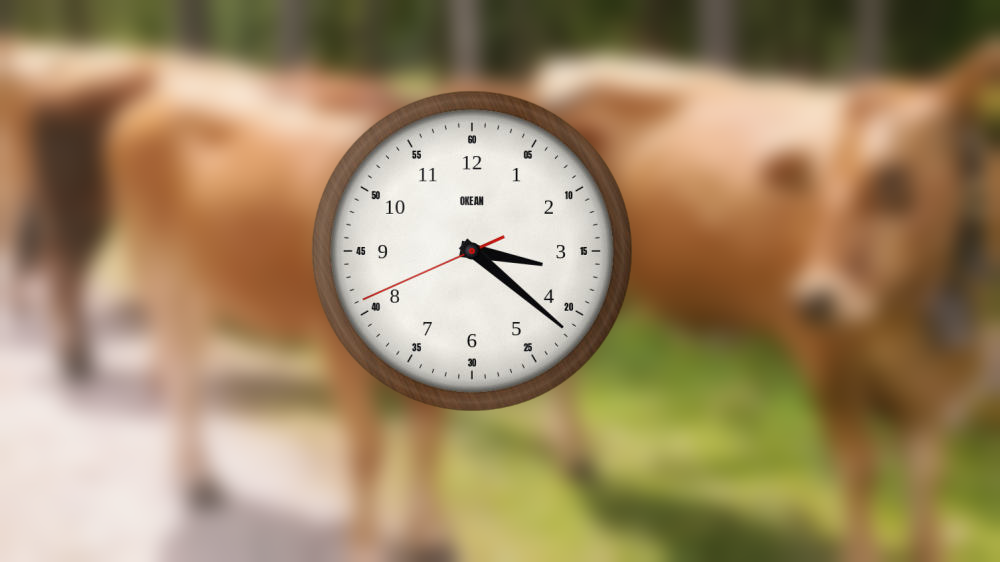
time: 3:21:41
